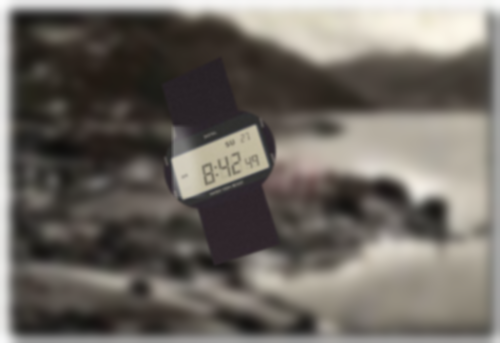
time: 8:42
